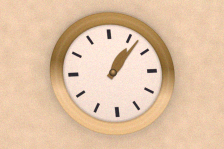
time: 1:07
